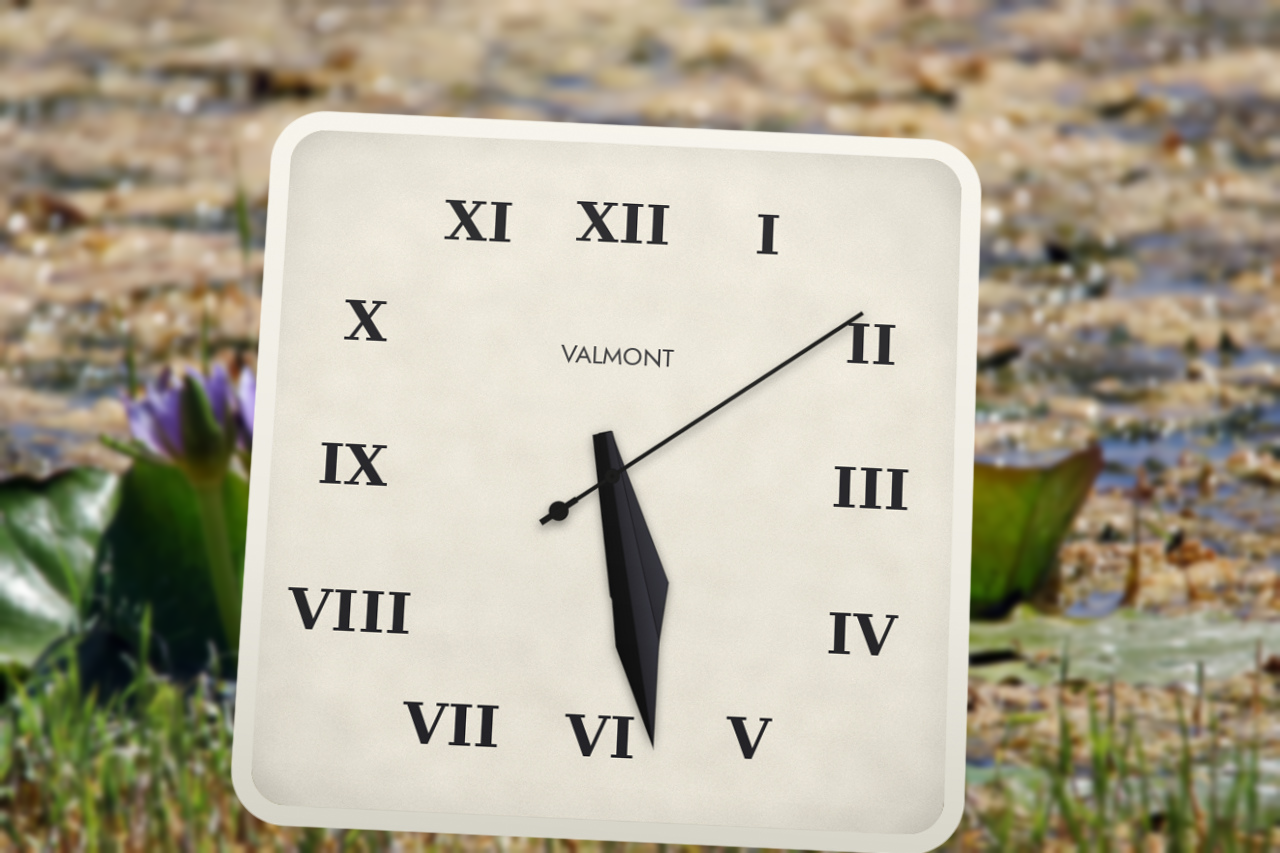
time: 5:28:09
